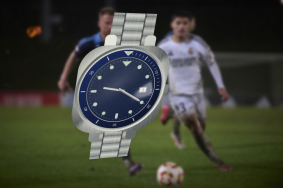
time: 9:20
